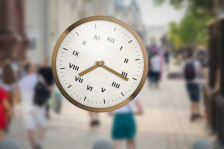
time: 7:16
